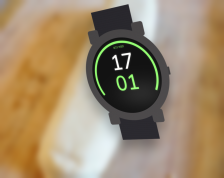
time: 17:01
